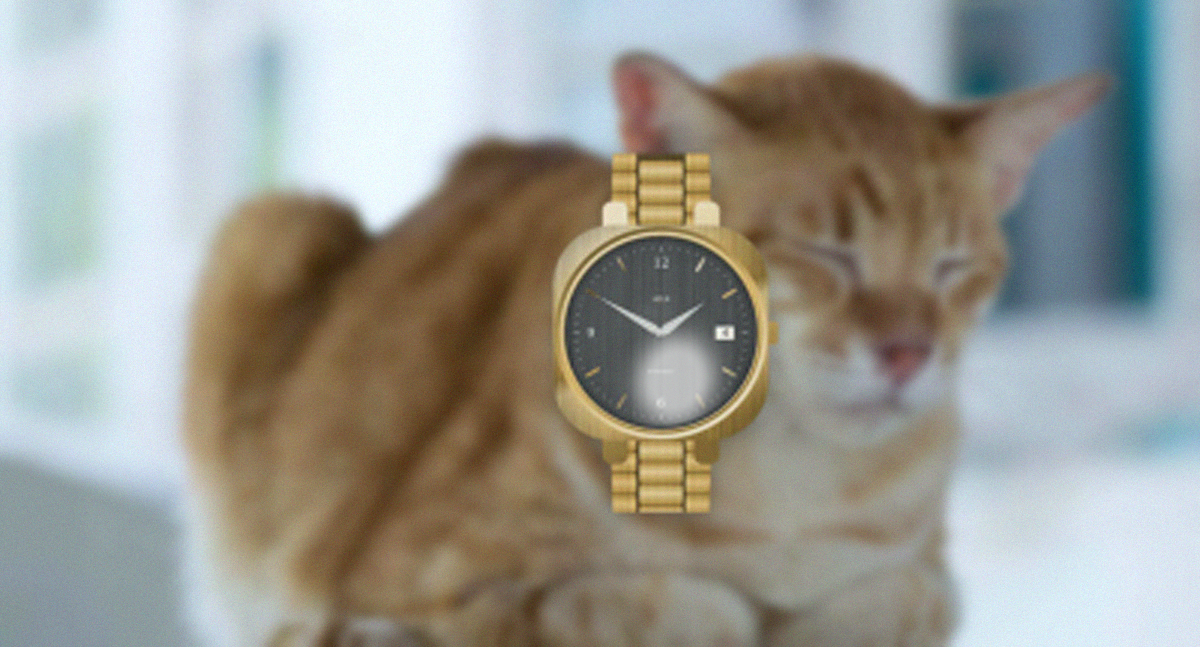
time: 1:50
